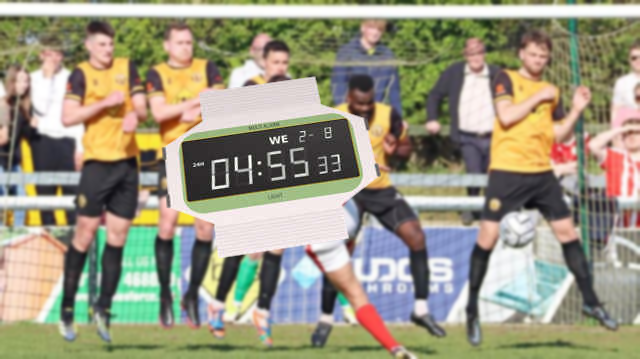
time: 4:55:33
